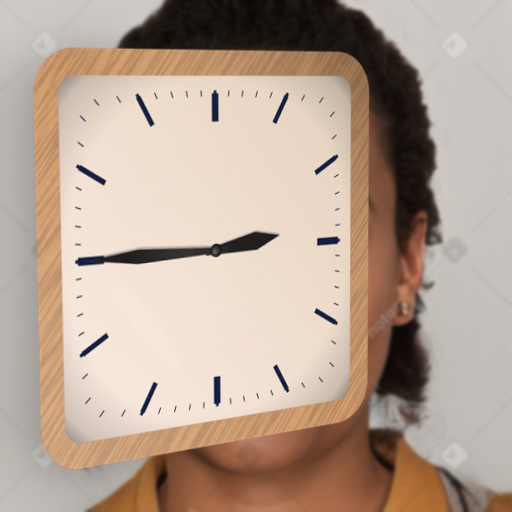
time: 2:45
